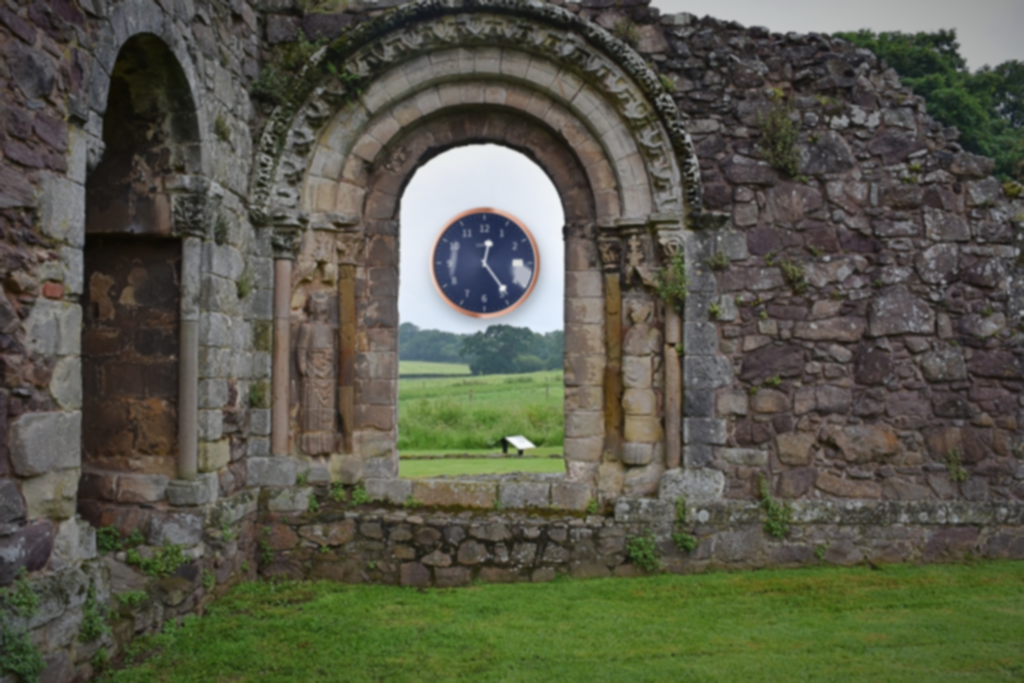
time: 12:24
